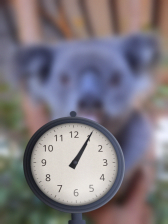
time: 1:05
